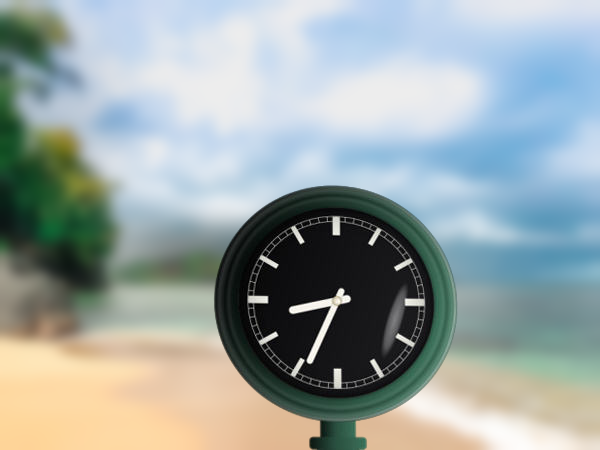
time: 8:34
